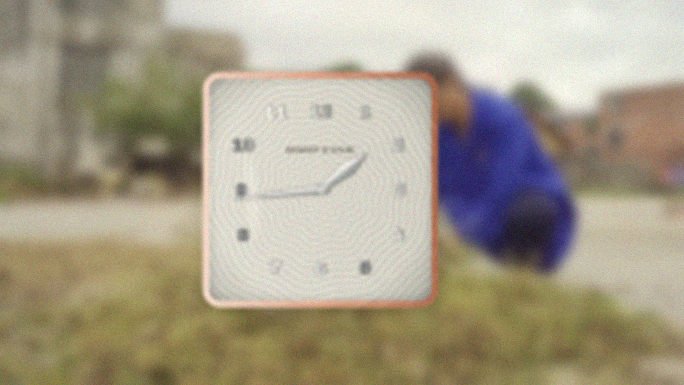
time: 1:44
